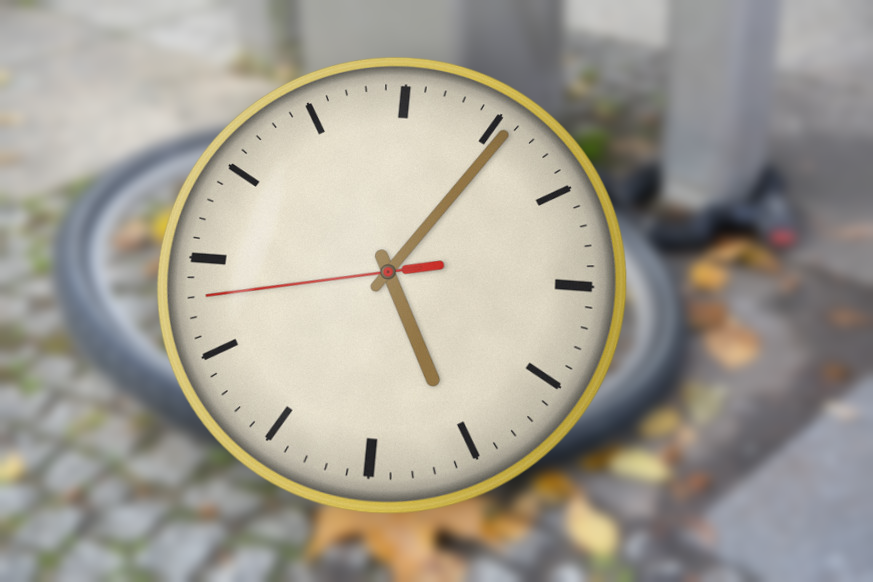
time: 5:05:43
